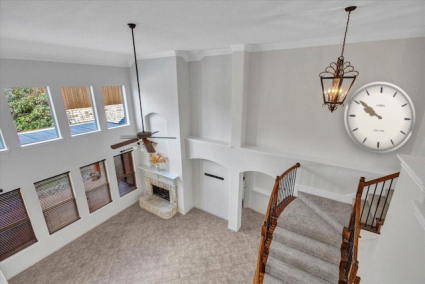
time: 9:51
